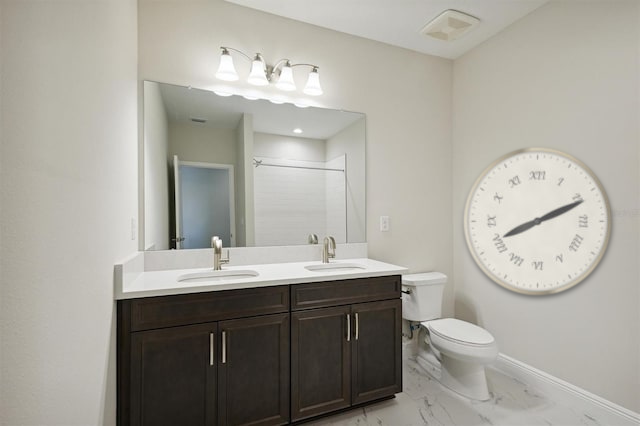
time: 8:11
